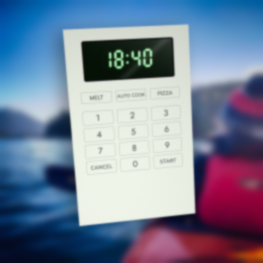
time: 18:40
